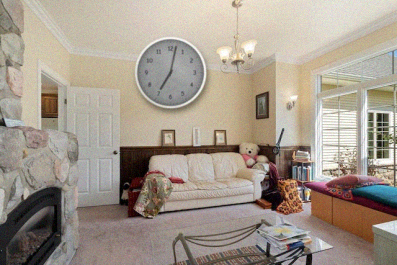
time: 7:02
